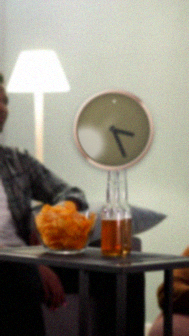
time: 3:26
